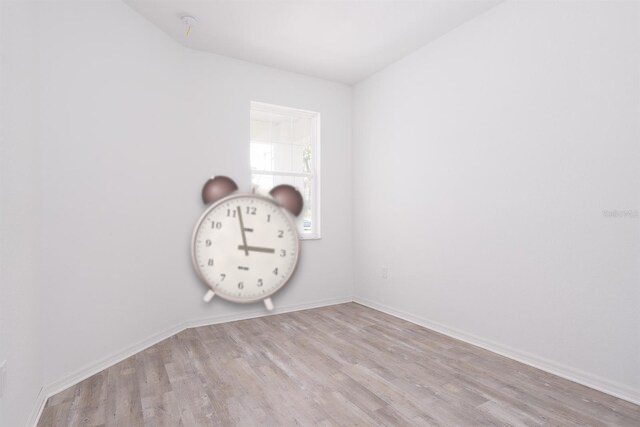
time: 2:57
